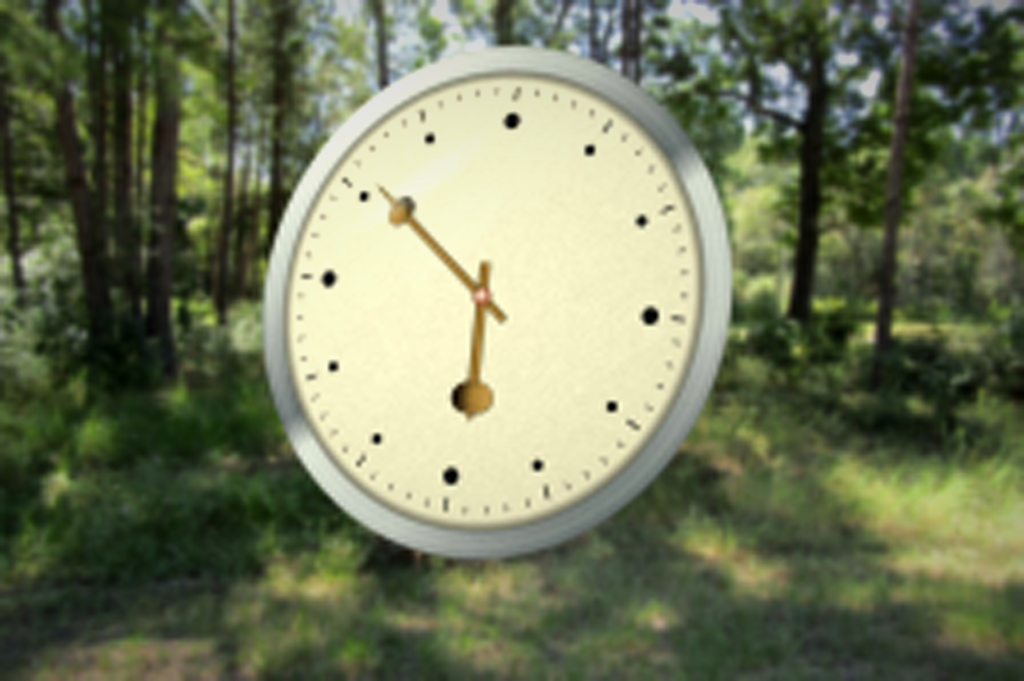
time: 5:51
